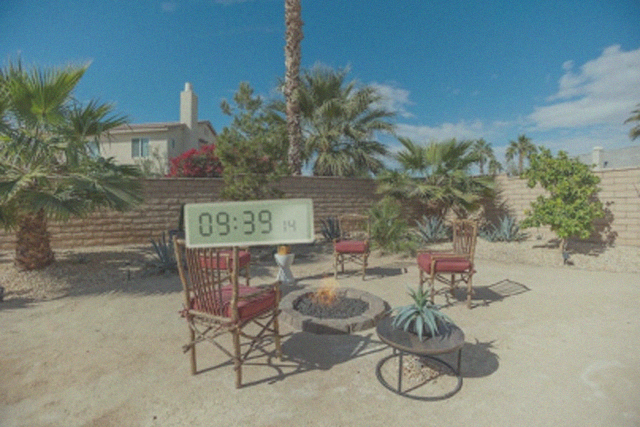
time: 9:39:14
